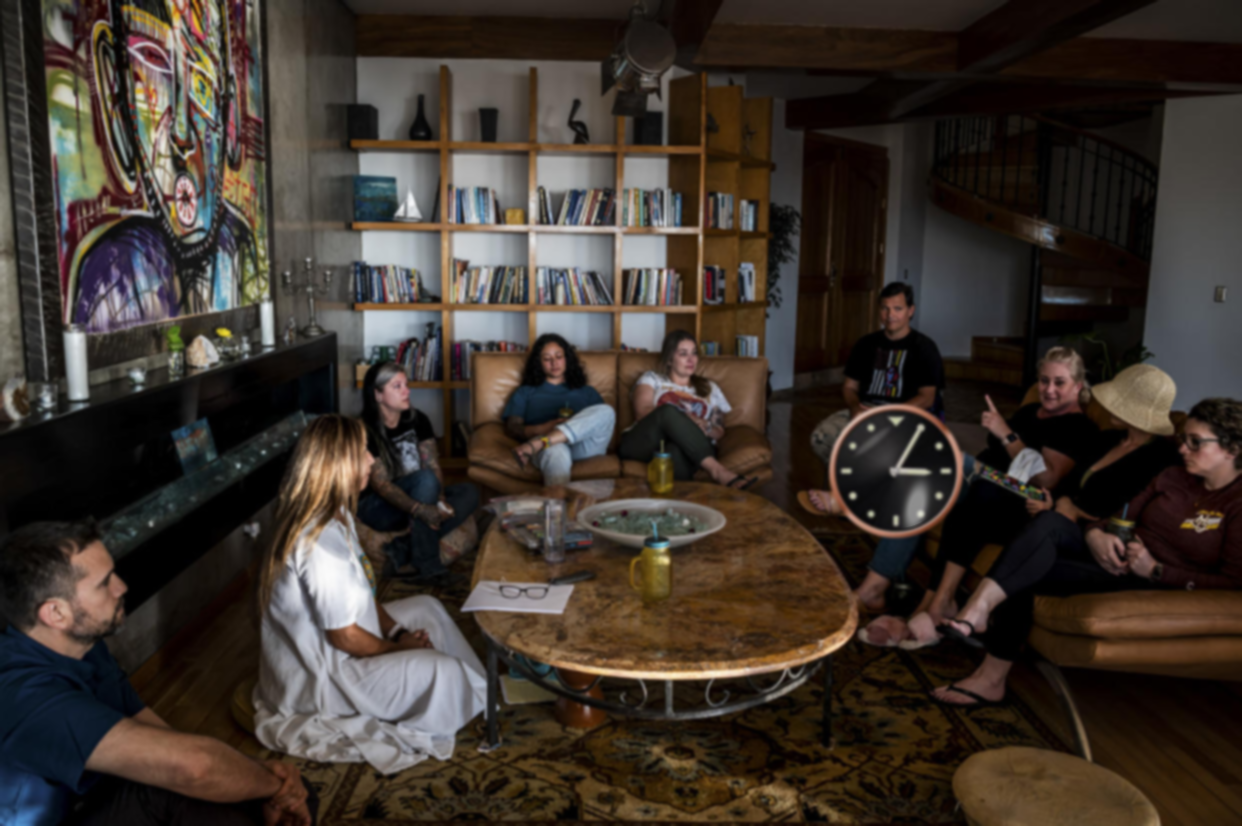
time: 3:05
